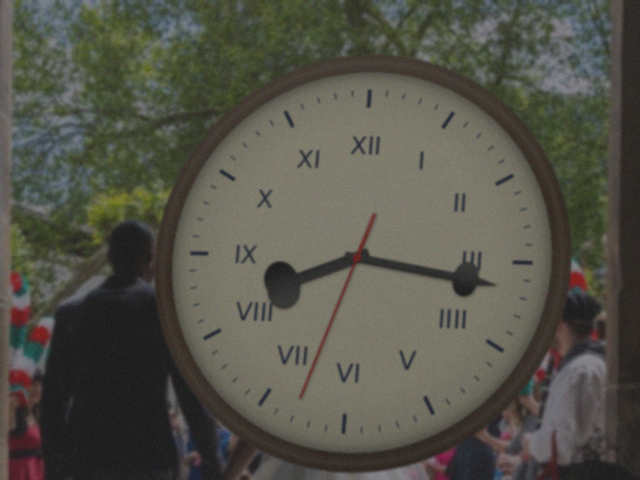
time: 8:16:33
